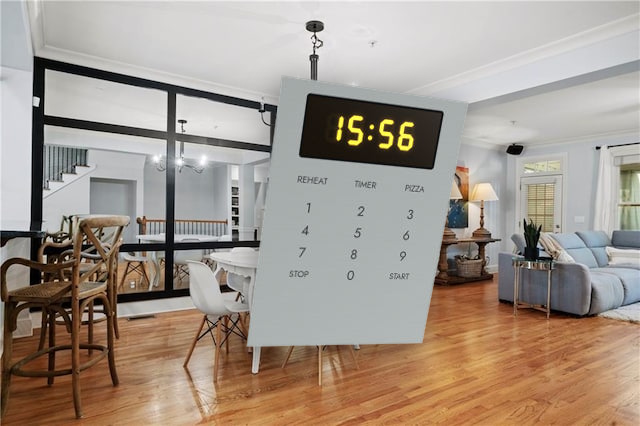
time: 15:56
